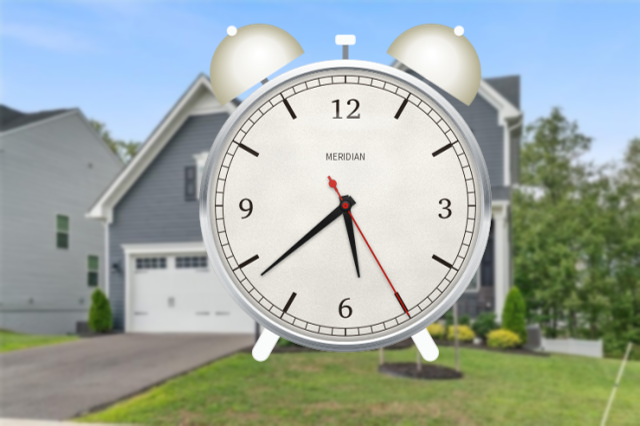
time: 5:38:25
